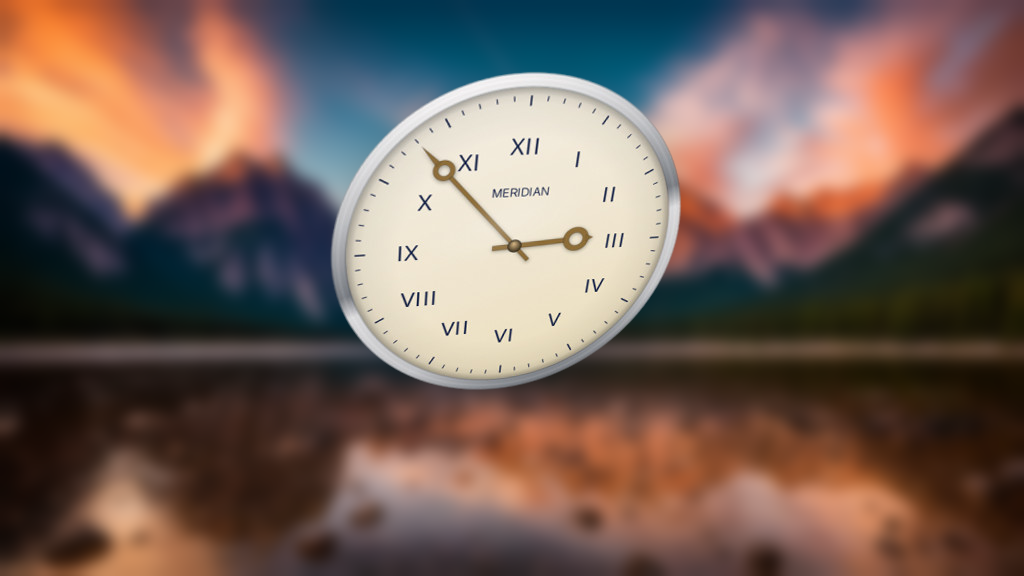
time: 2:53
